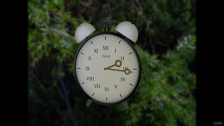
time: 2:16
